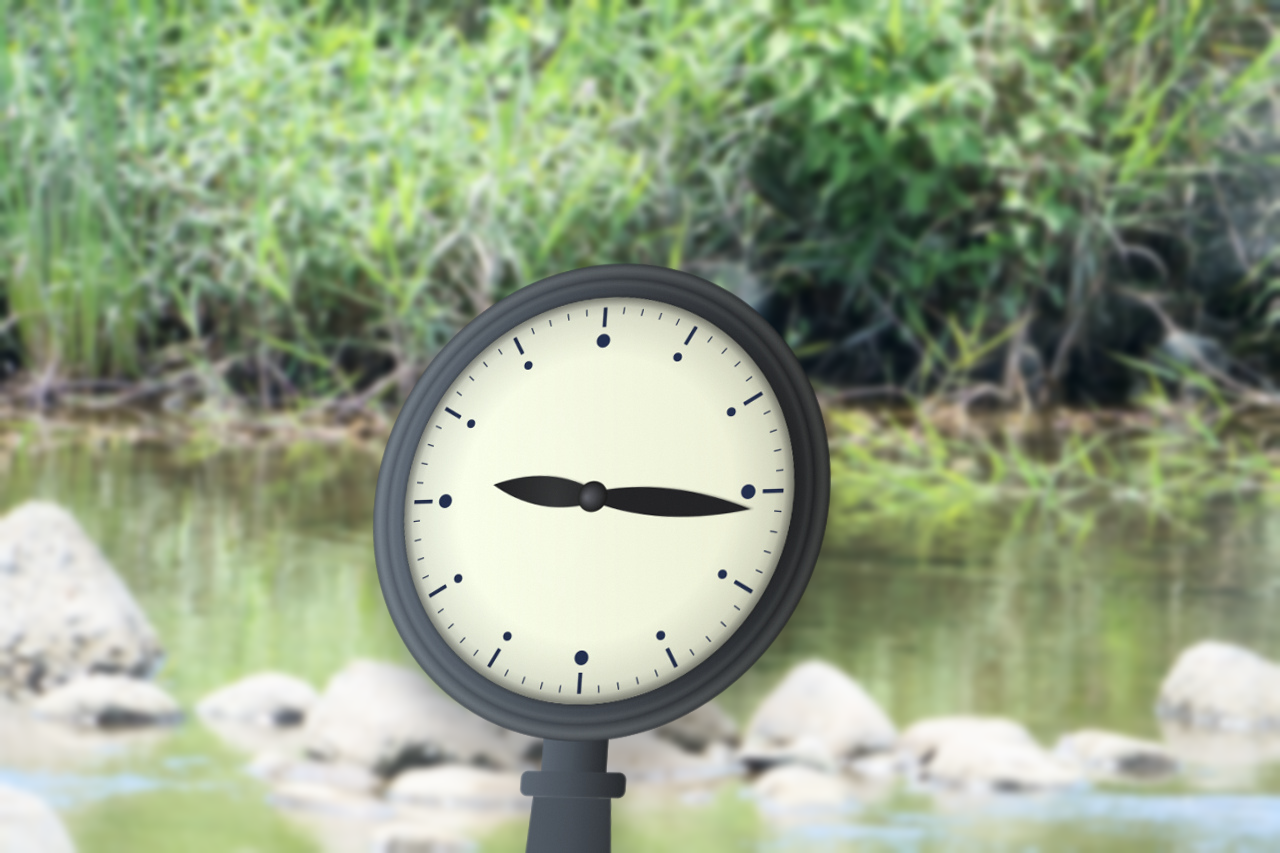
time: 9:16
